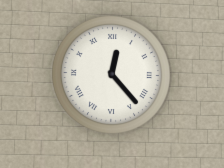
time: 12:23
